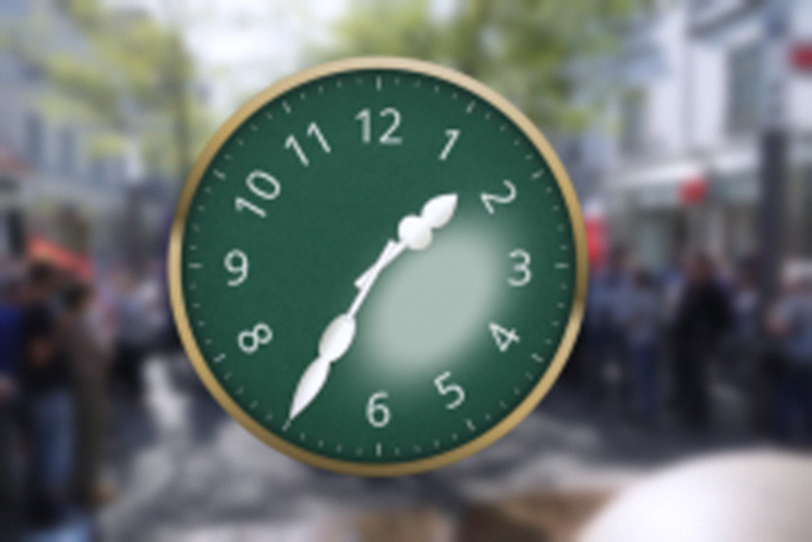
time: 1:35
